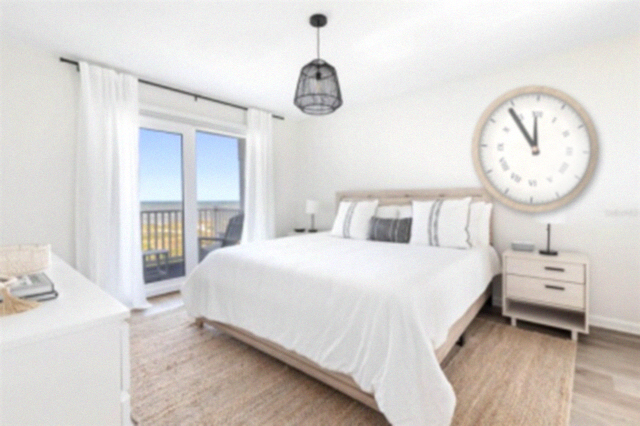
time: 11:54
